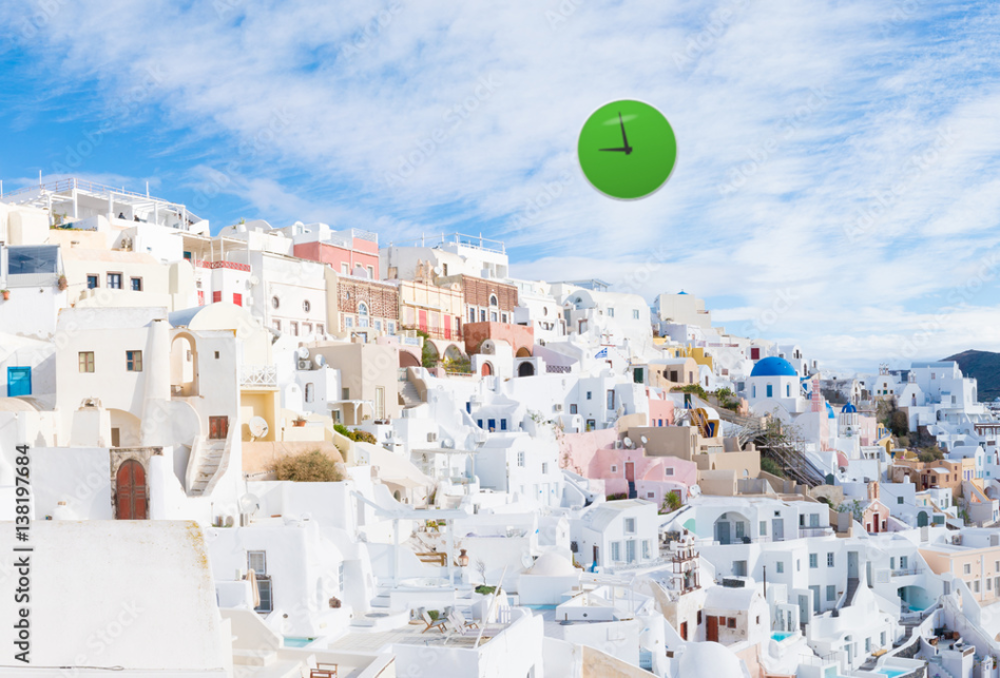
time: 8:58
